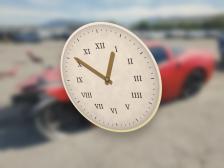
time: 12:51
